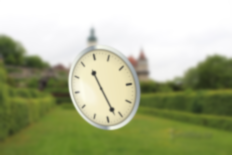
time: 11:27
